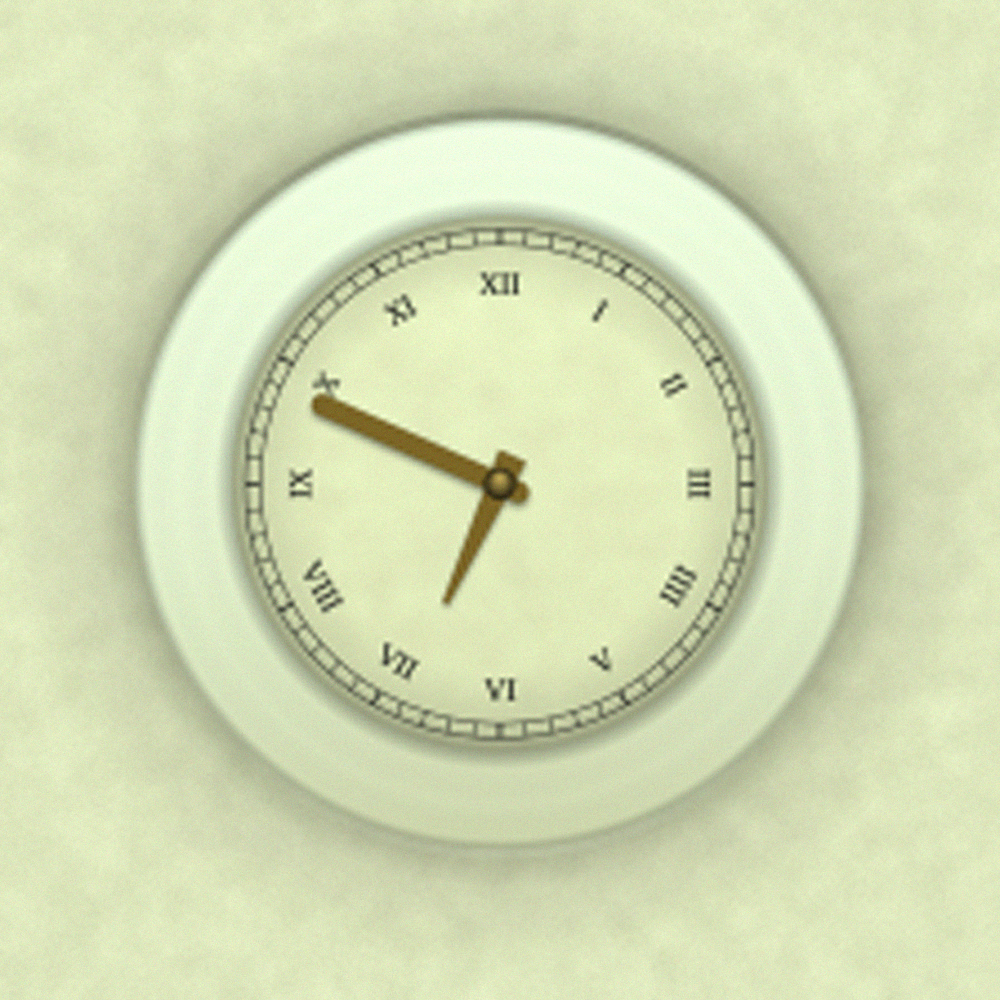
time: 6:49
